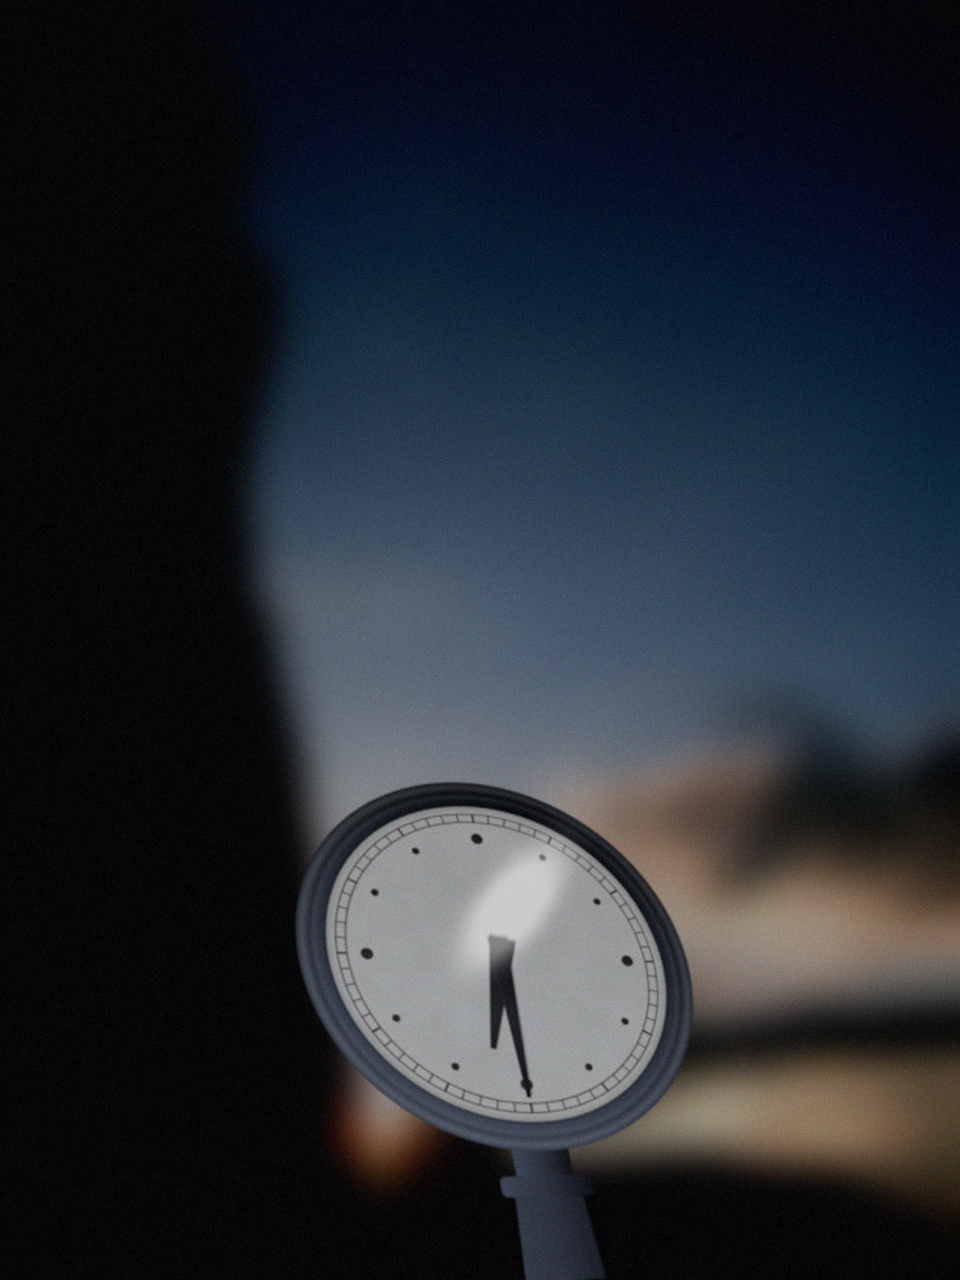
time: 6:30
